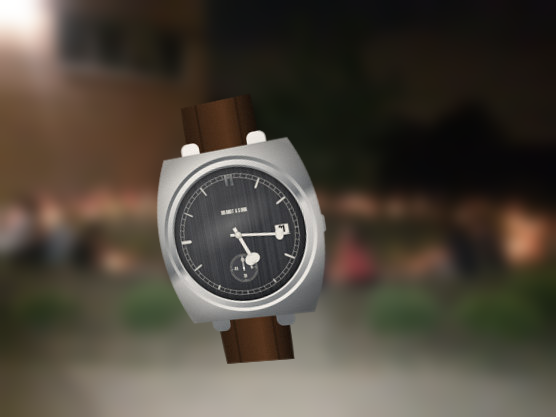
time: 5:16
